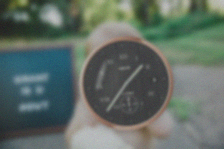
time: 1:37
